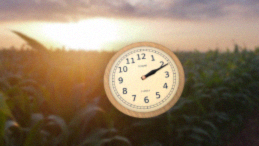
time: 2:11
